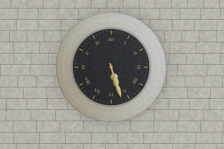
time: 5:27
